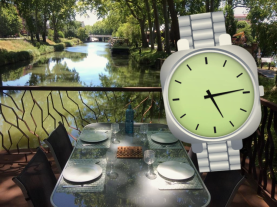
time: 5:14
